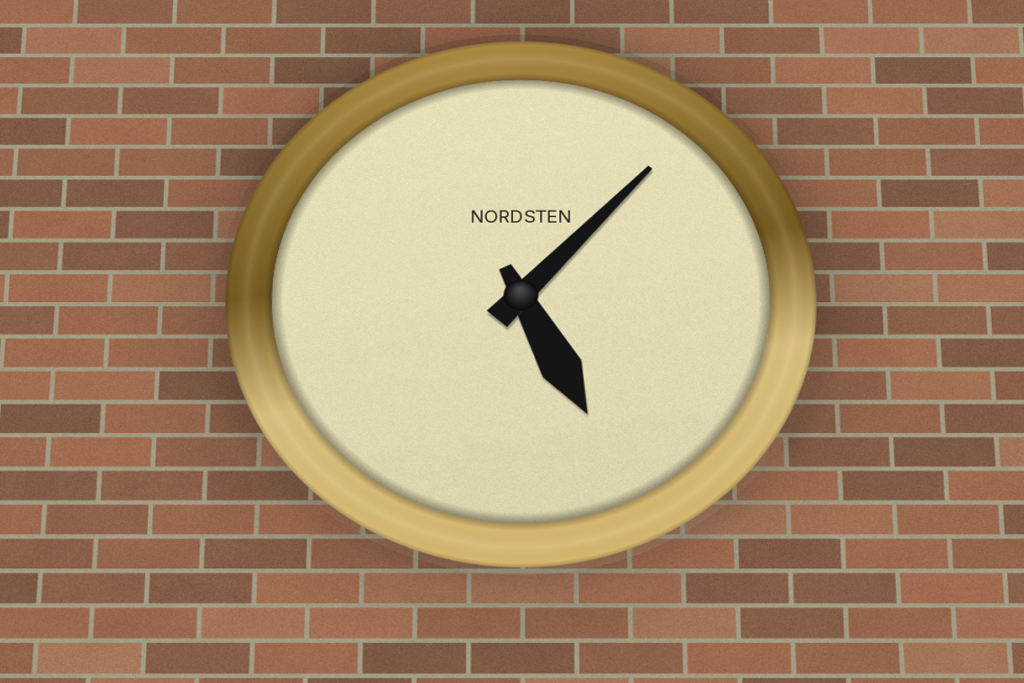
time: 5:07
